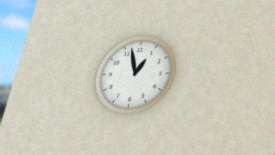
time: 12:57
